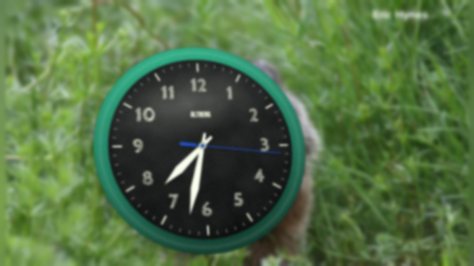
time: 7:32:16
